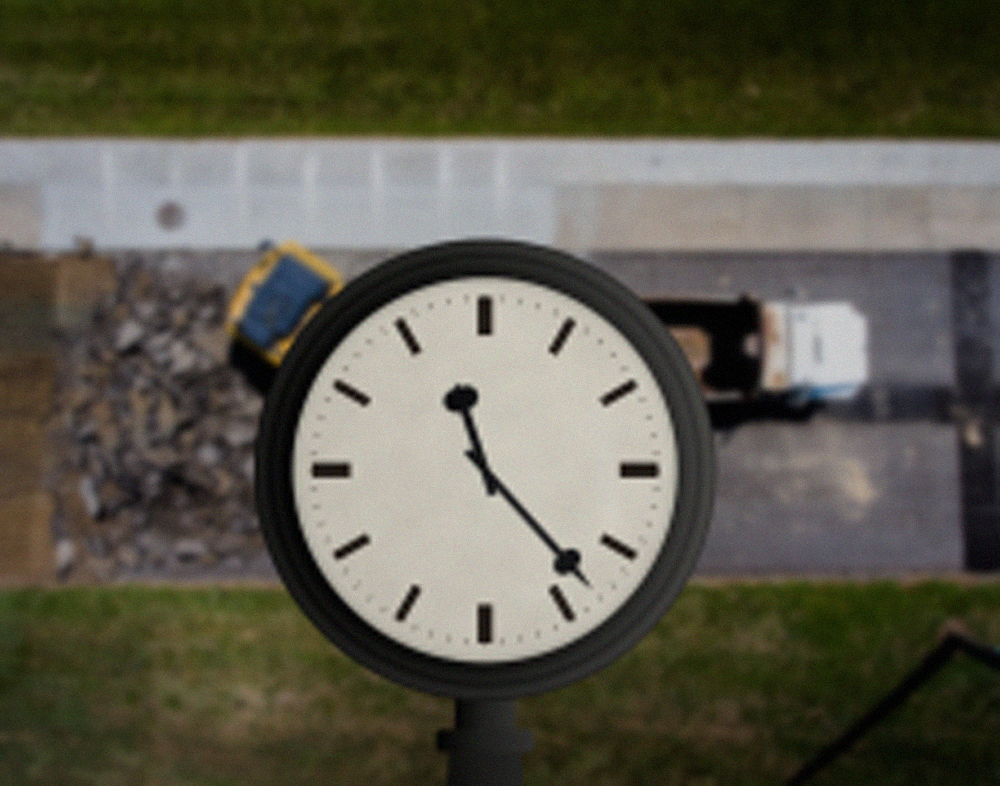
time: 11:23
